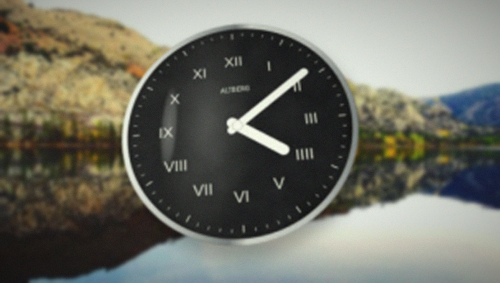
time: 4:09
